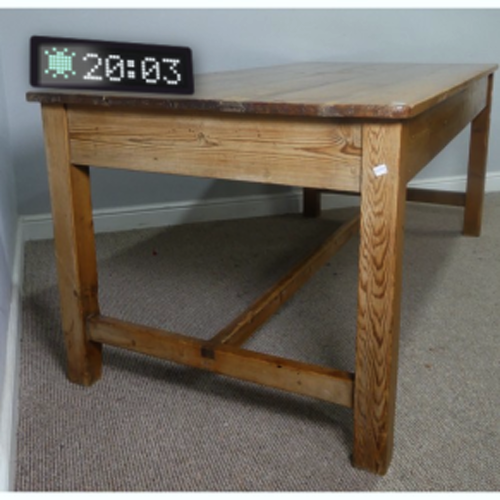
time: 20:03
